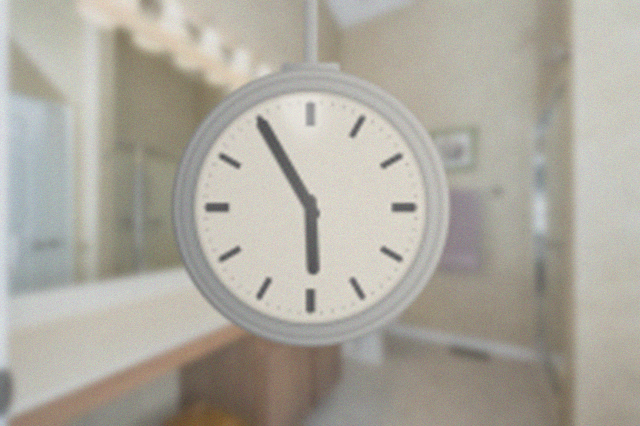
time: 5:55
